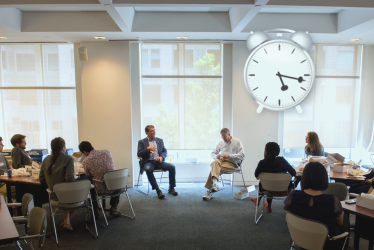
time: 5:17
